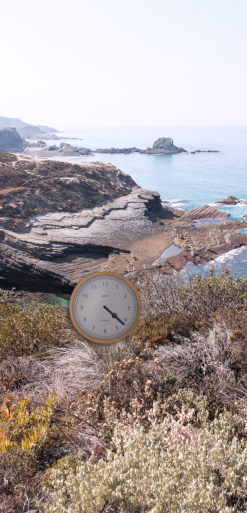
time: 4:22
